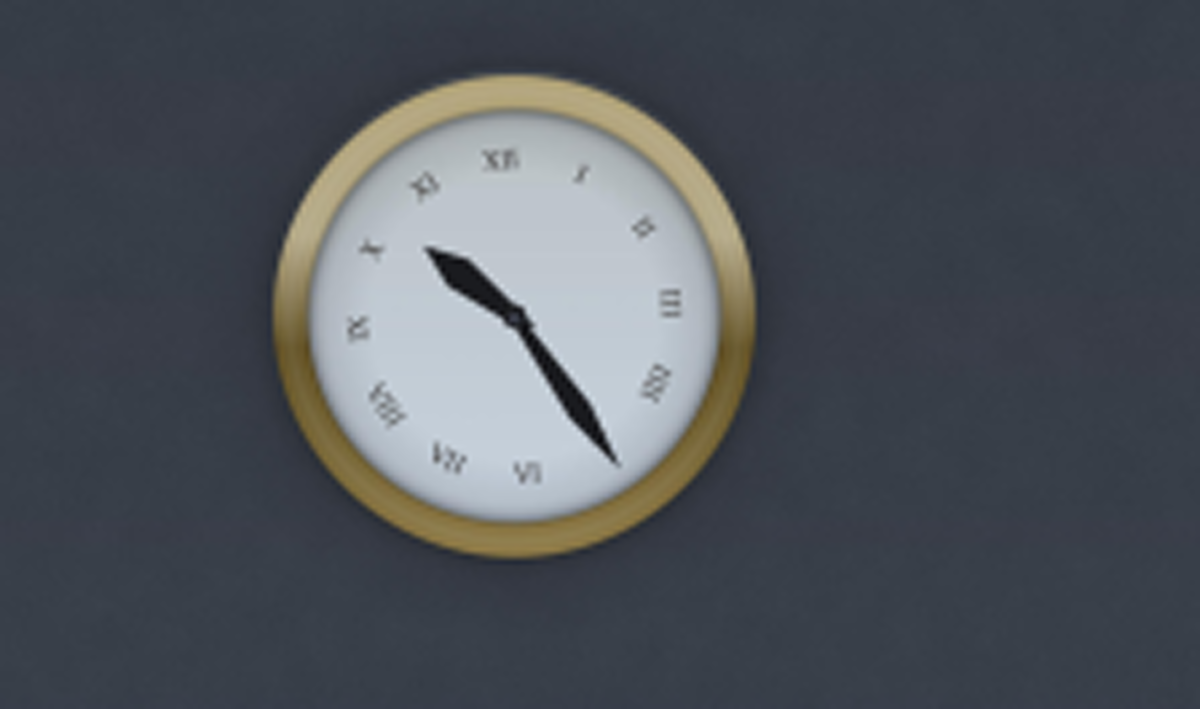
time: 10:25
